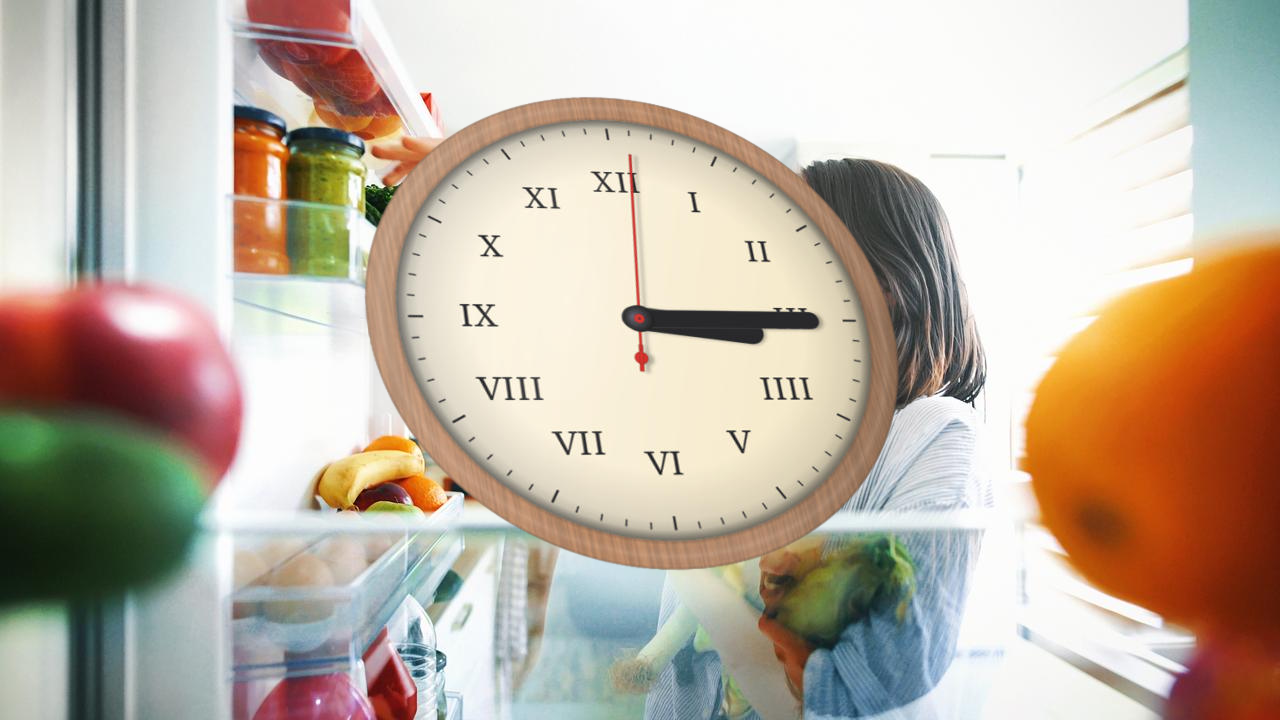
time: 3:15:01
